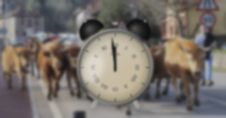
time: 11:59
